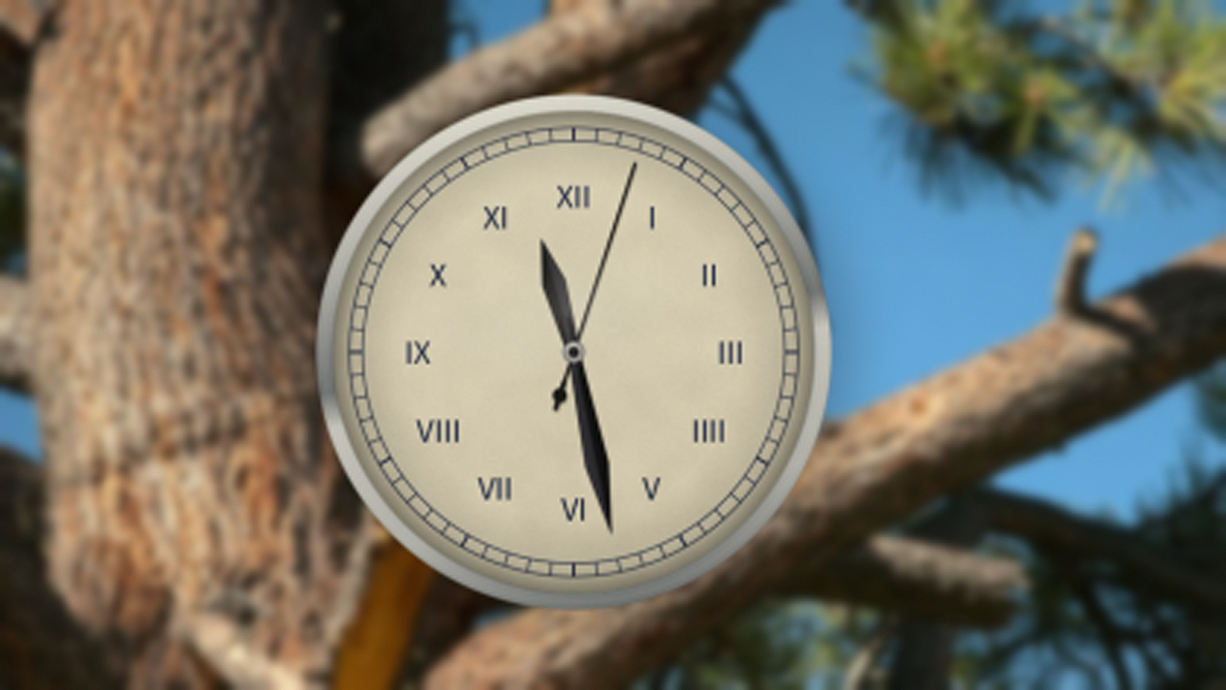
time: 11:28:03
